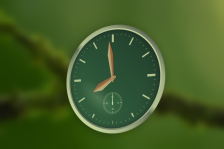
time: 7:59
